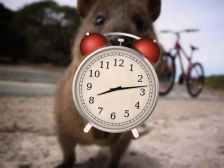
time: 8:13
